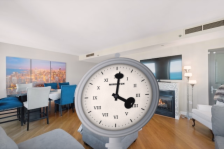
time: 4:01
